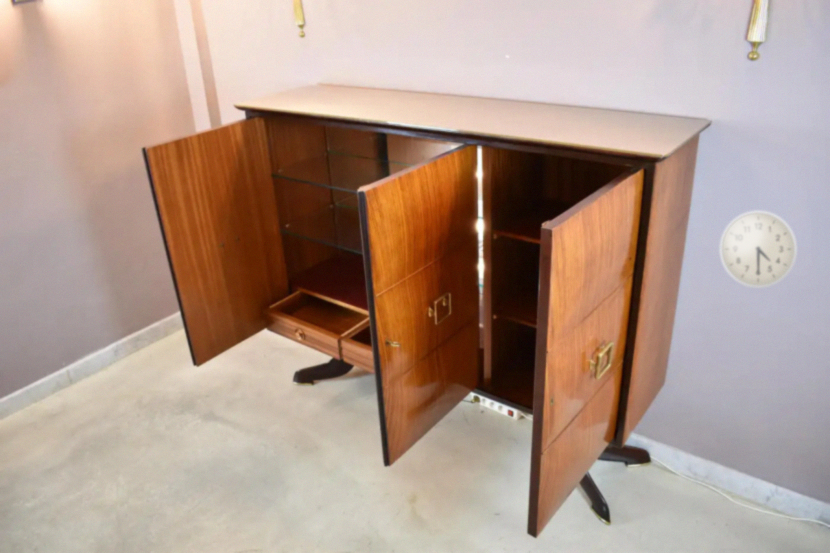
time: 4:30
